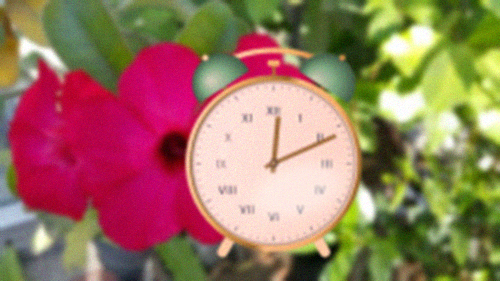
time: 12:11
